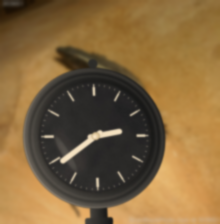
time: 2:39
